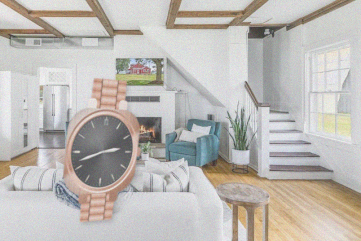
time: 2:42
